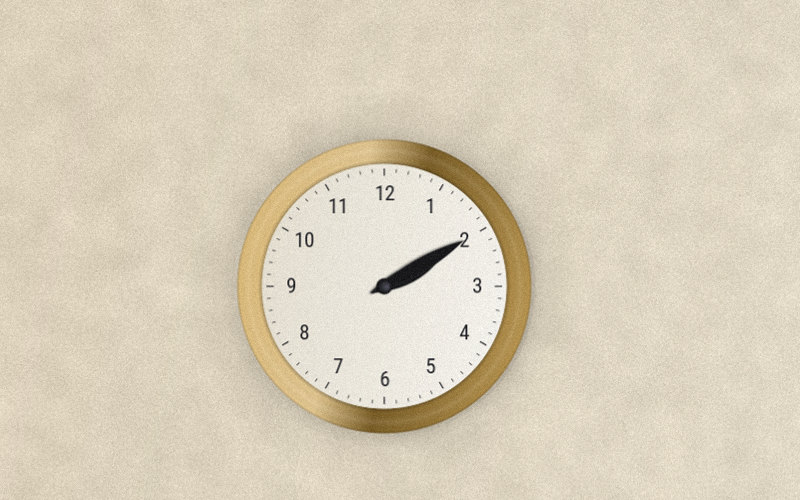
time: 2:10
